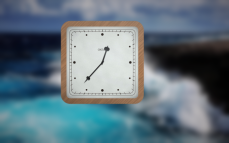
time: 12:37
